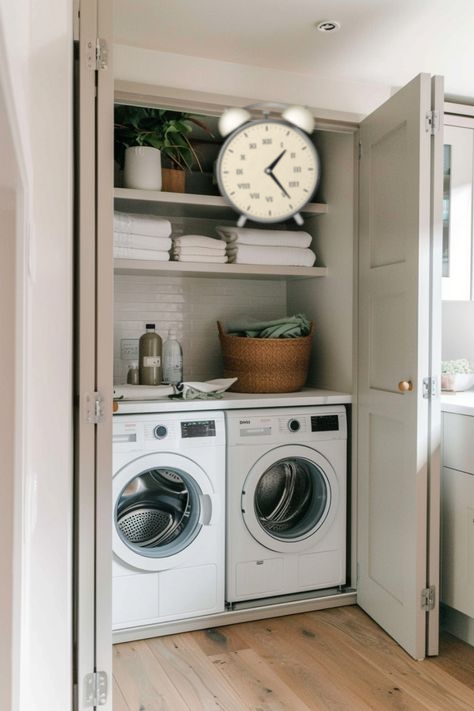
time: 1:24
